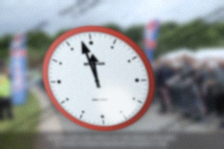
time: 11:58
